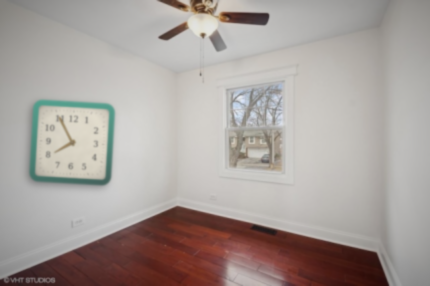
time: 7:55
